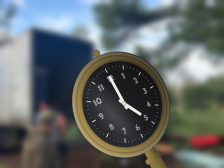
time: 5:00
